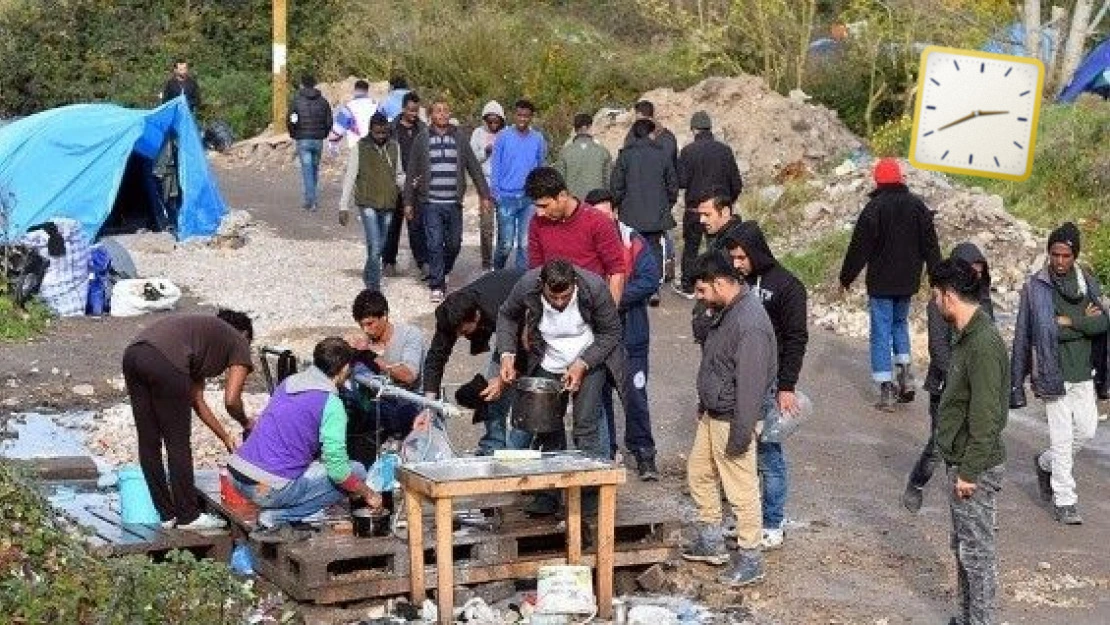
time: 2:40
